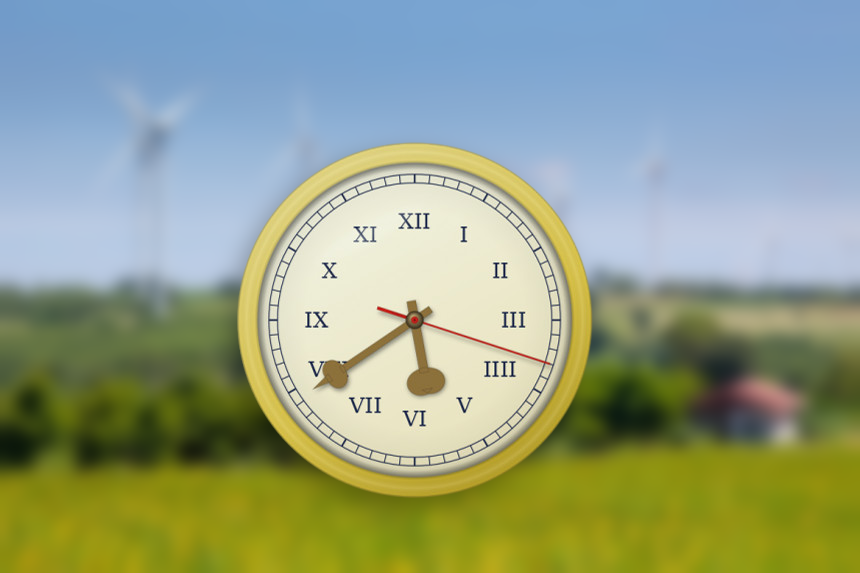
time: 5:39:18
